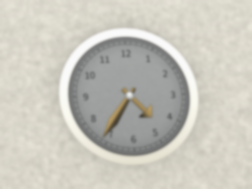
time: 4:36
